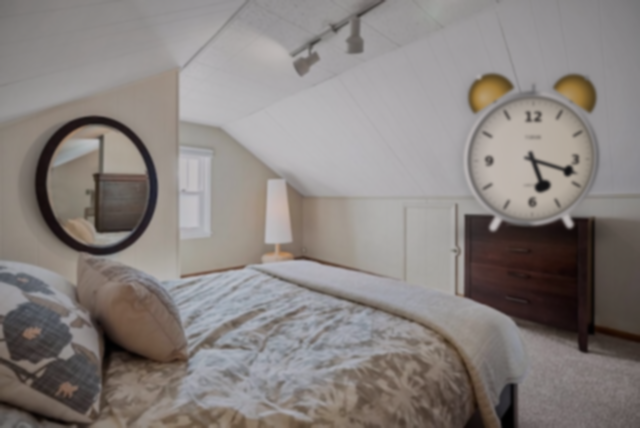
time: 5:18
